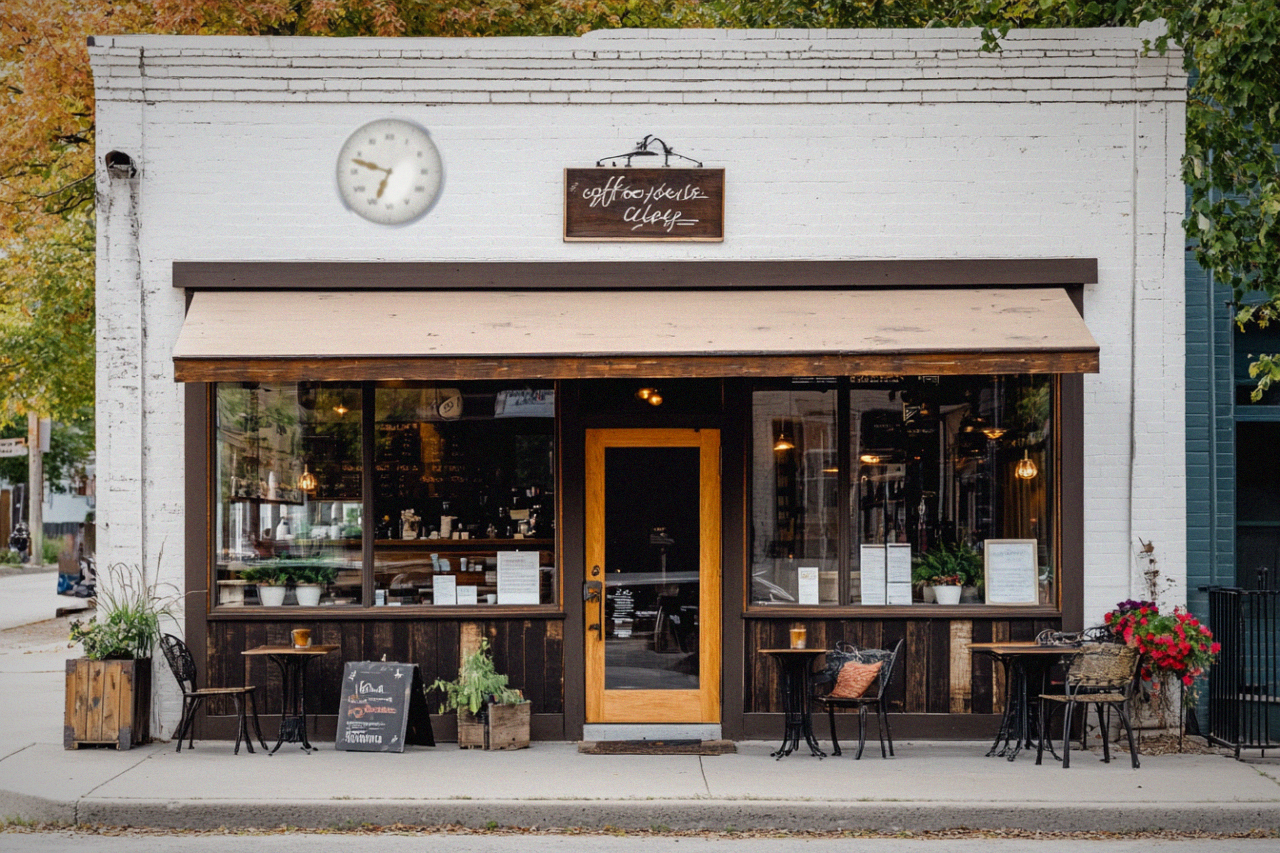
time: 6:48
